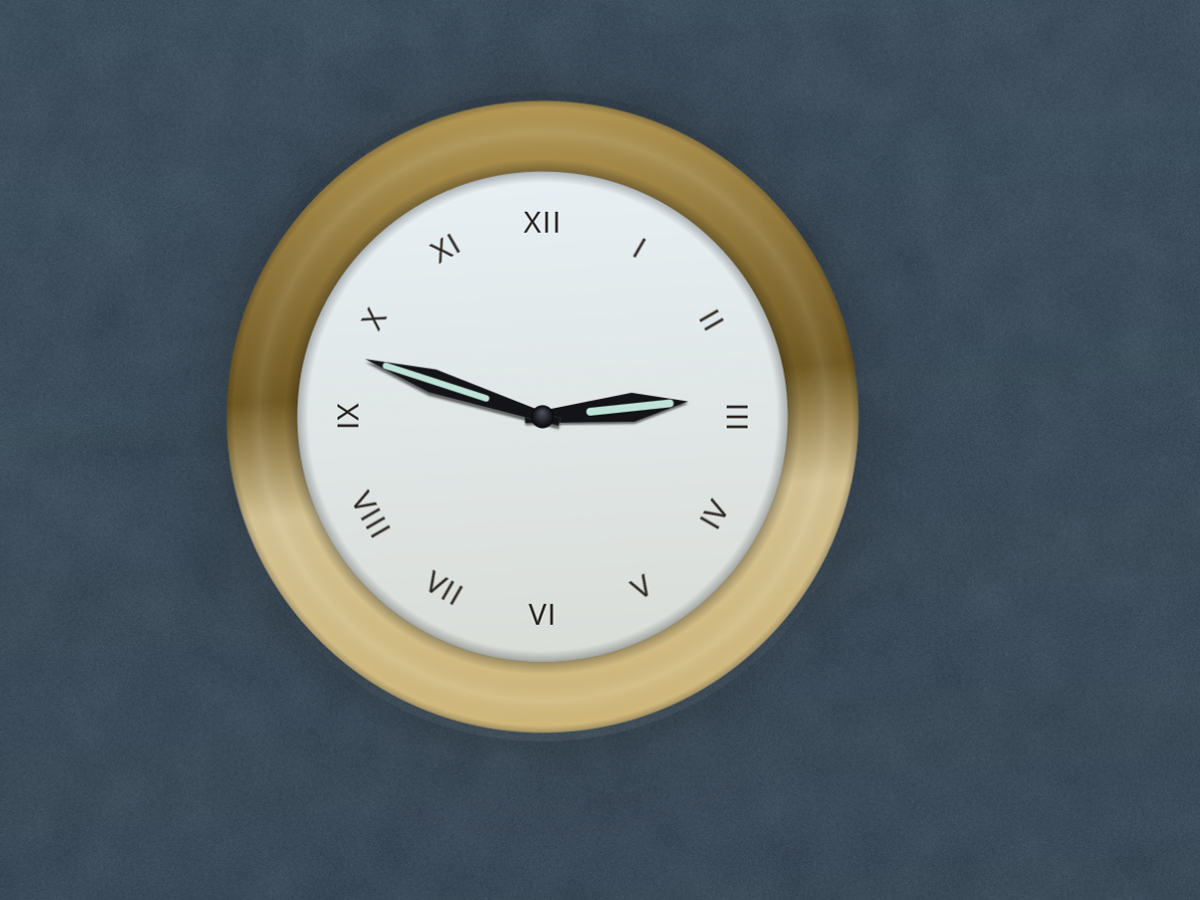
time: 2:48
